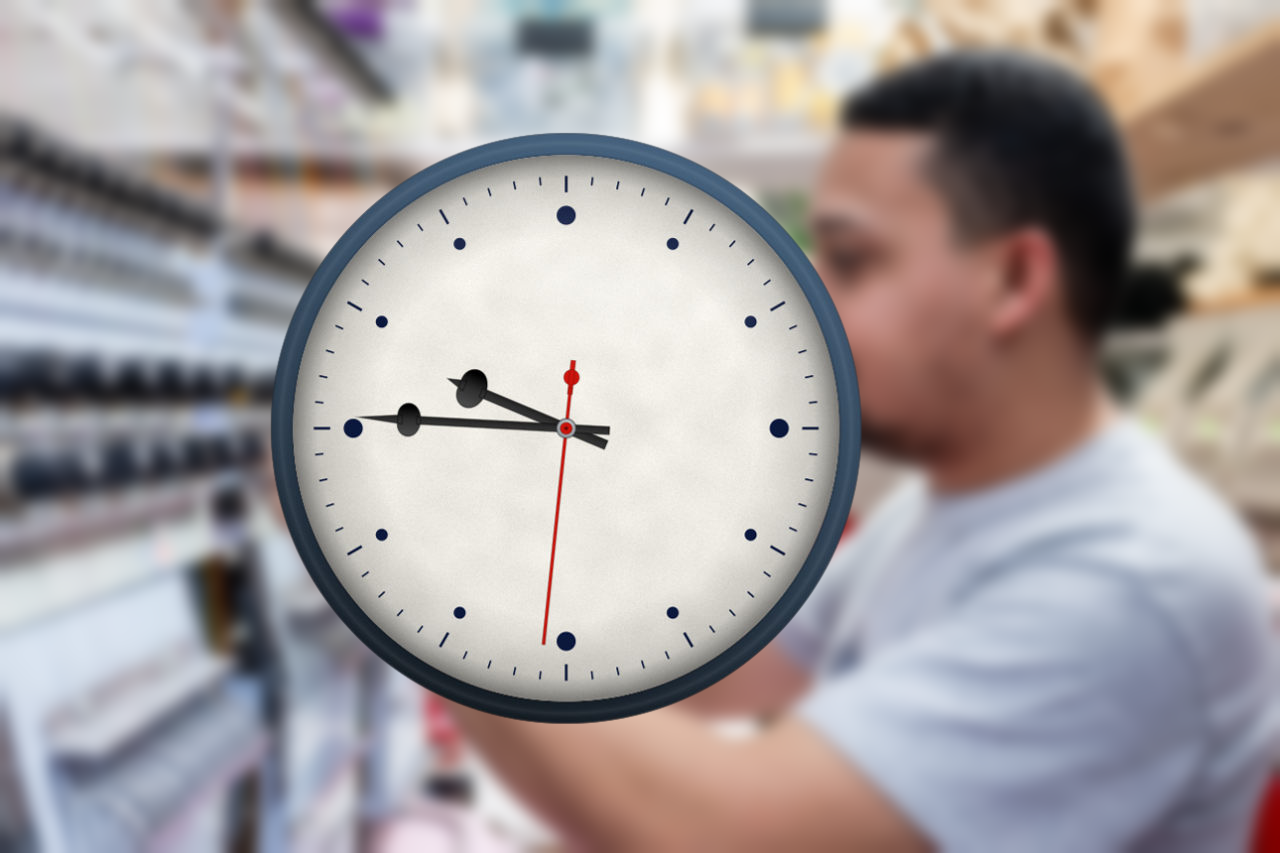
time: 9:45:31
